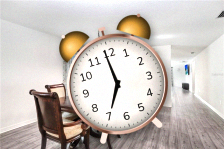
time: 6:59
